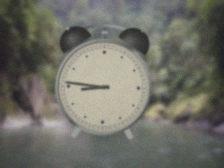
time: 8:46
